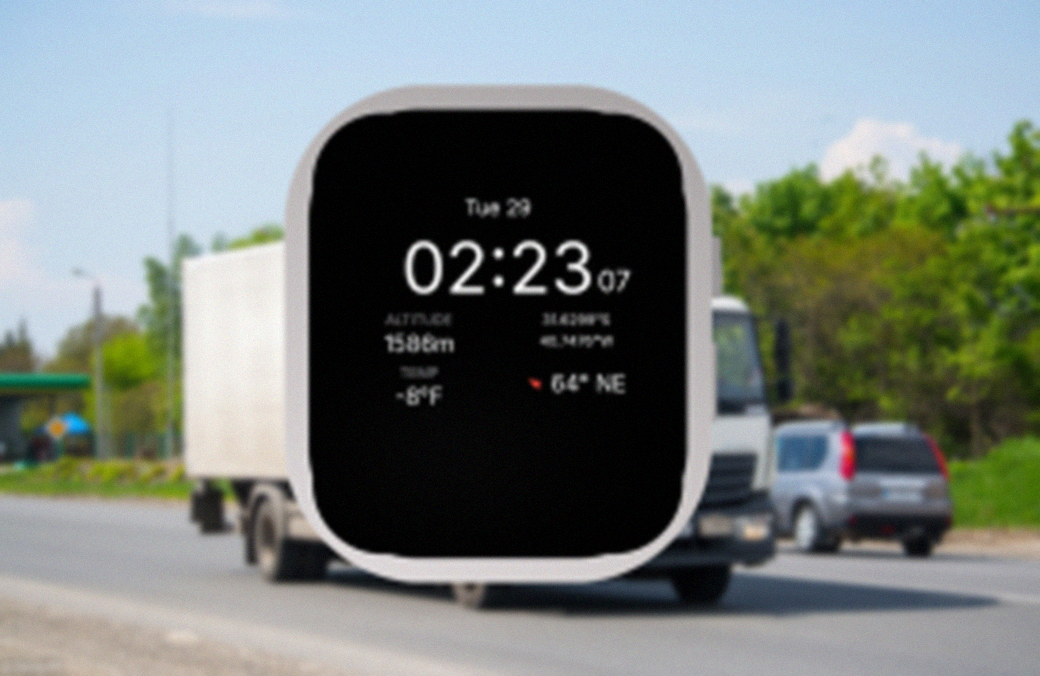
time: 2:23
